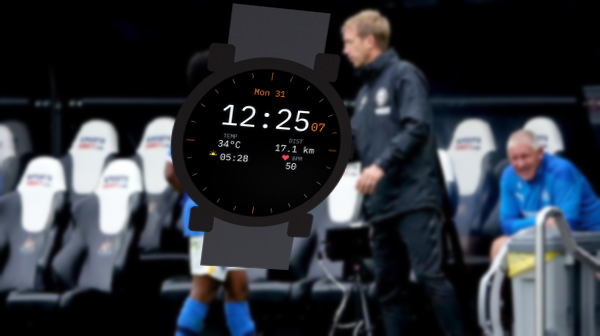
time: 12:25:07
